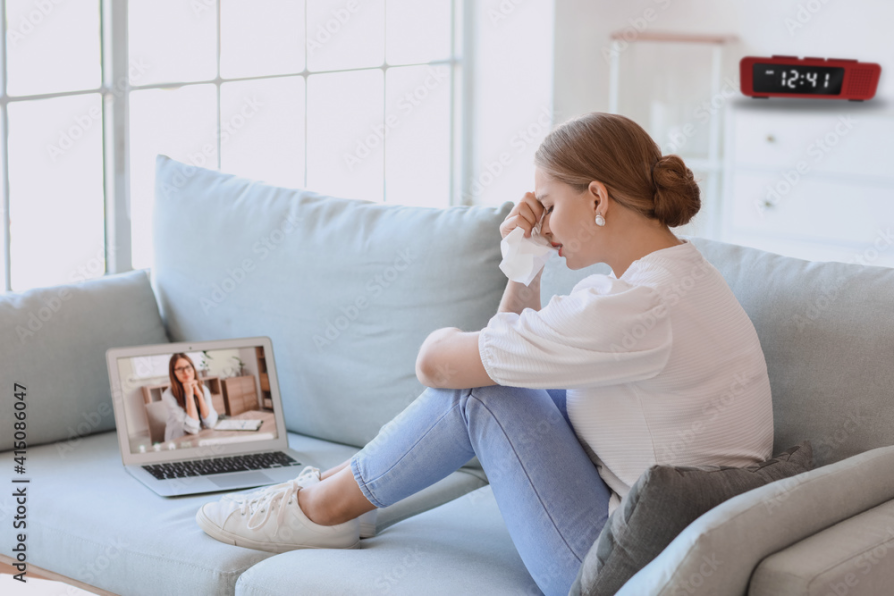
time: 12:41
